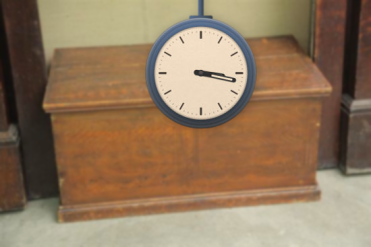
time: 3:17
